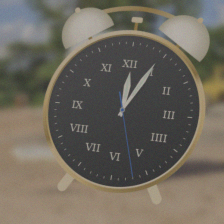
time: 12:04:27
